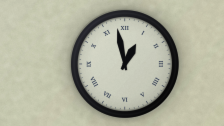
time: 12:58
